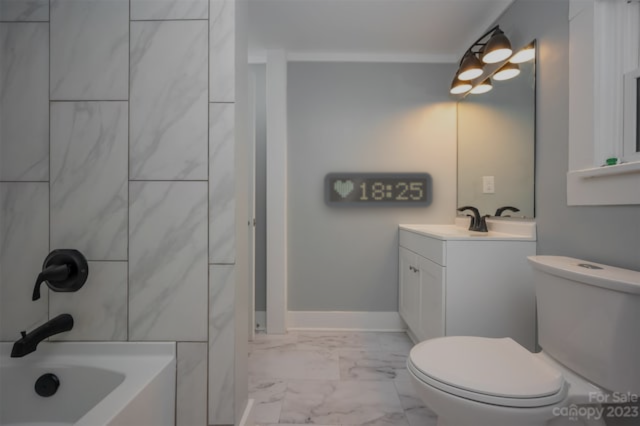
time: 18:25
